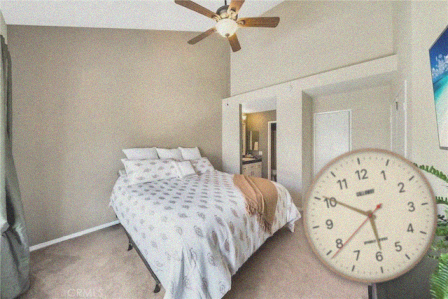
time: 5:50:39
